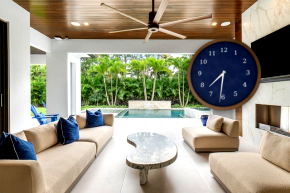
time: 7:31
